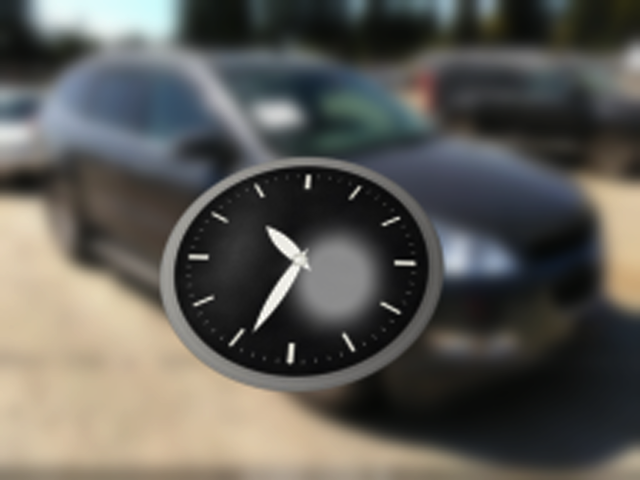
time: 10:34
